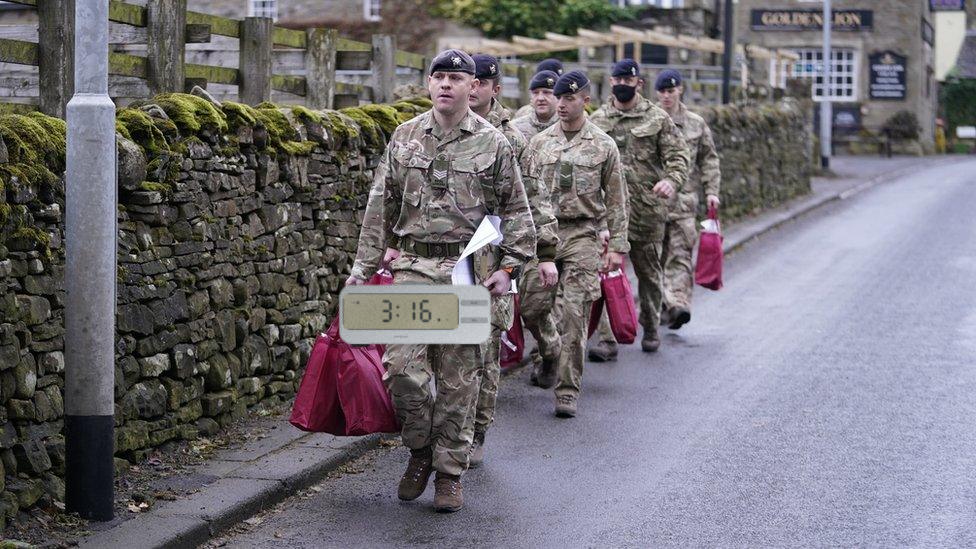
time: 3:16
